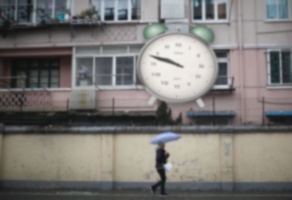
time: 9:48
